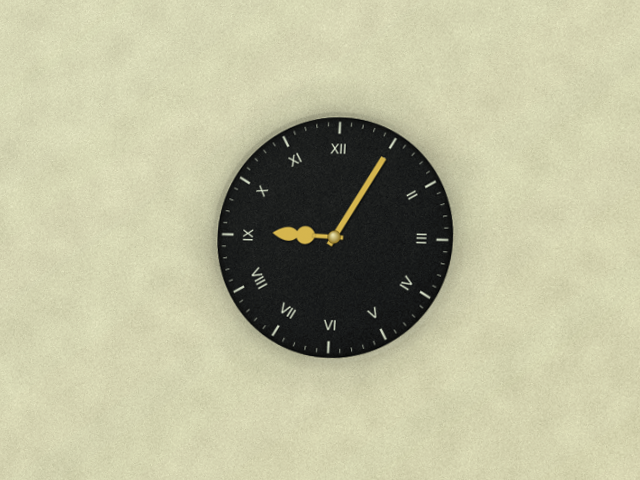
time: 9:05
